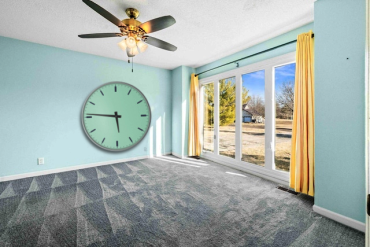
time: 5:46
